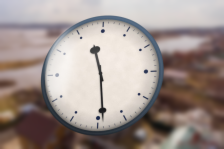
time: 11:29
